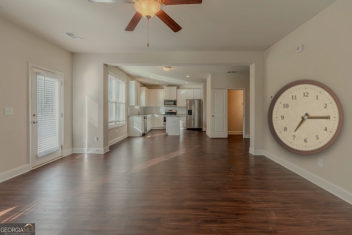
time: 7:15
